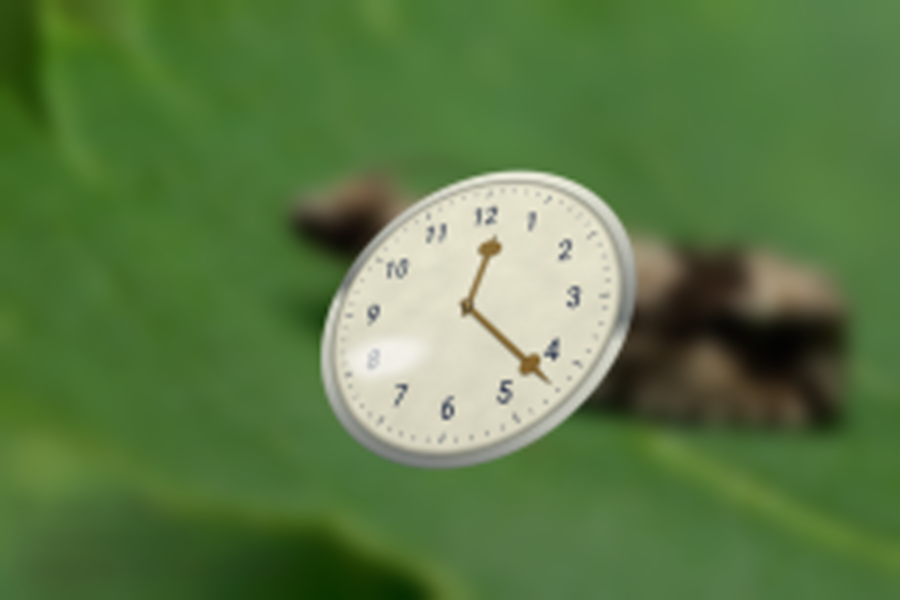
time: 12:22
